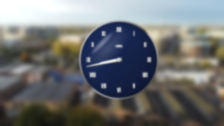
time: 8:43
